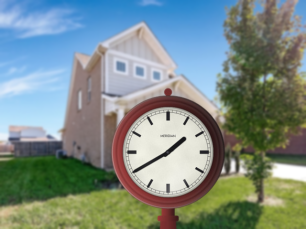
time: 1:40
